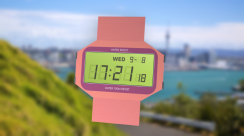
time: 17:21:18
